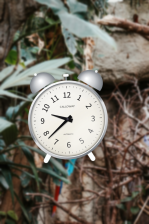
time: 9:38
